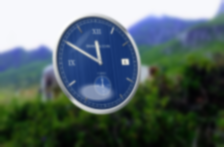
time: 11:50
